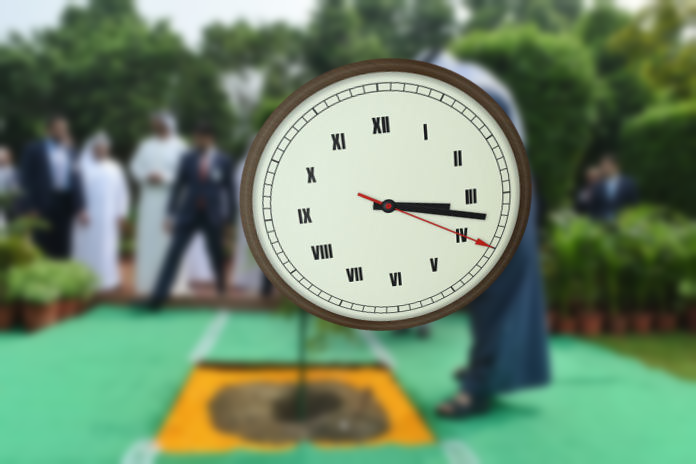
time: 3:17:20
